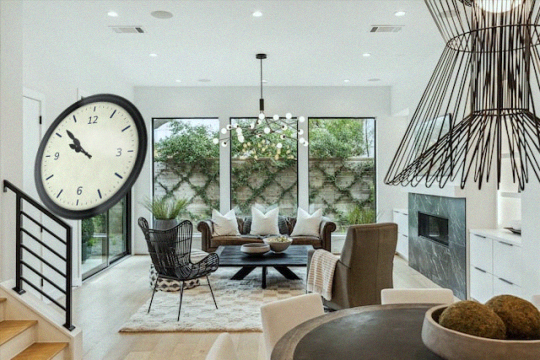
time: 9:52
